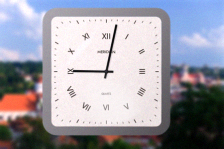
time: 9:02
